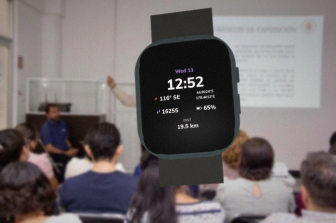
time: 12:52
